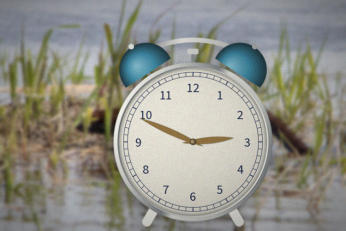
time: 2:49
